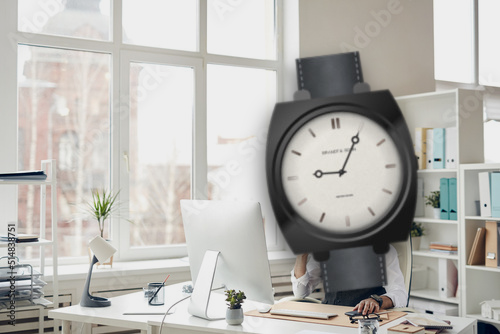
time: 9:05
